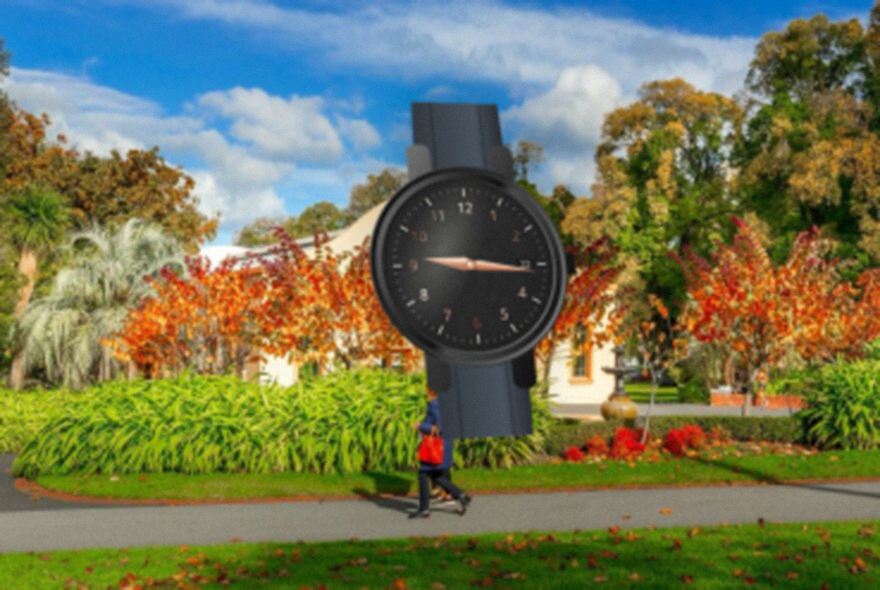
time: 9:16
